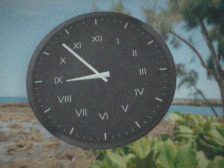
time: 8:53
